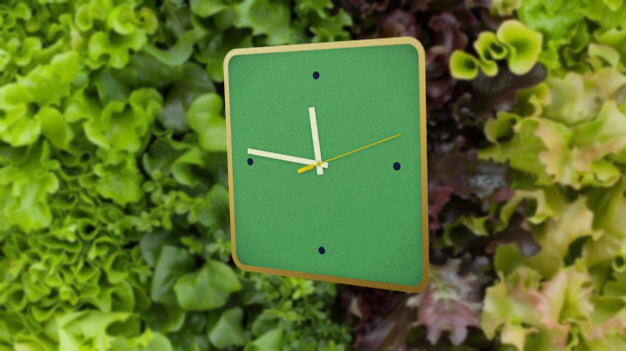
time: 11:46:12
